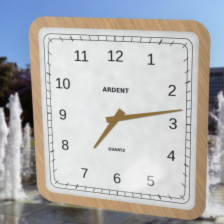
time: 7:13
